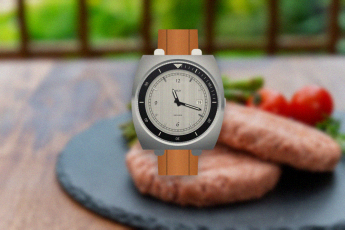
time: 11:18
